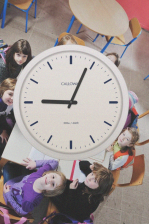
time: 9:04
